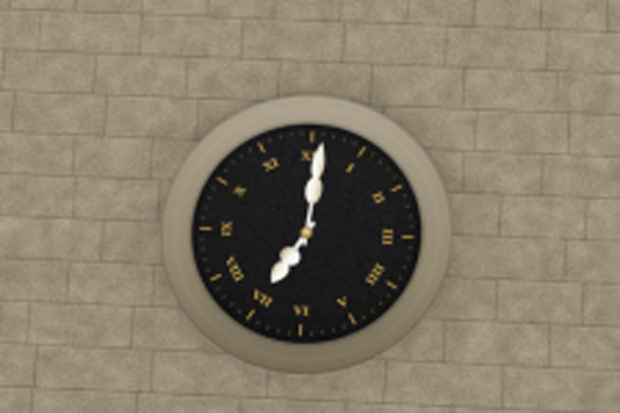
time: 7:01
